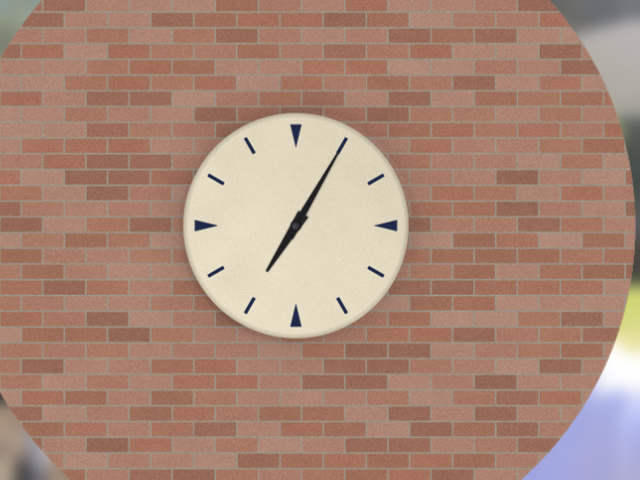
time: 7:05
